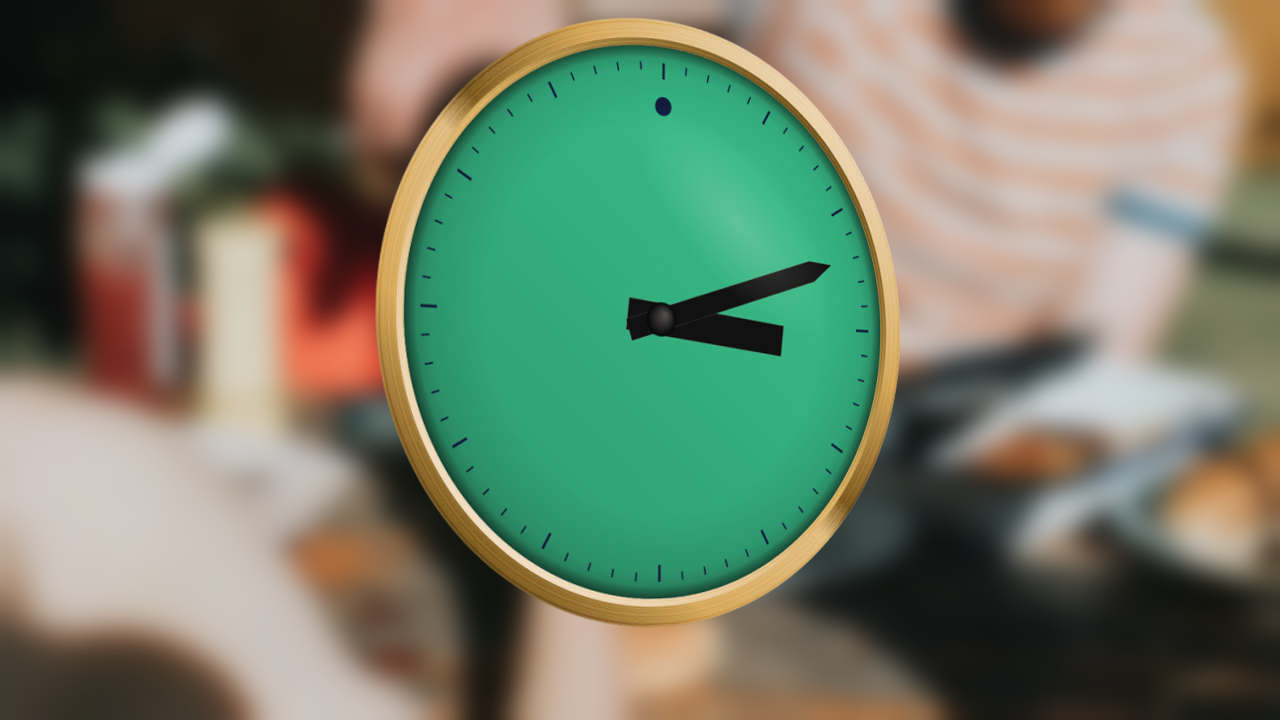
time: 3:12
